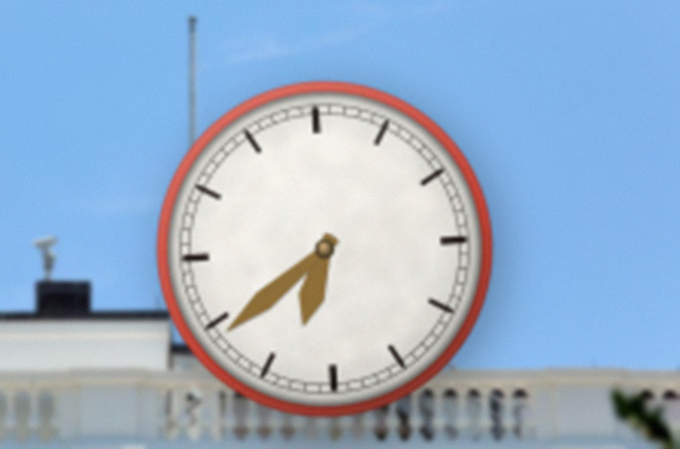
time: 6:39
